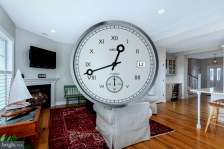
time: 12:42
